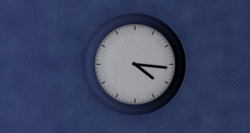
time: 4:16
